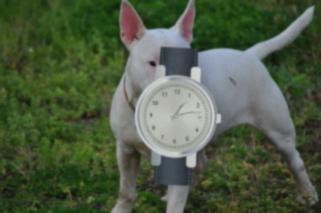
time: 1:13
